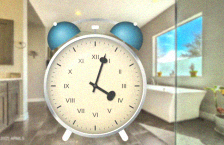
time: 4:03
